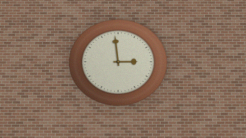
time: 2:59
